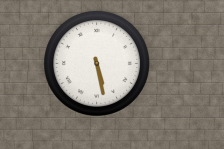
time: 5:28
